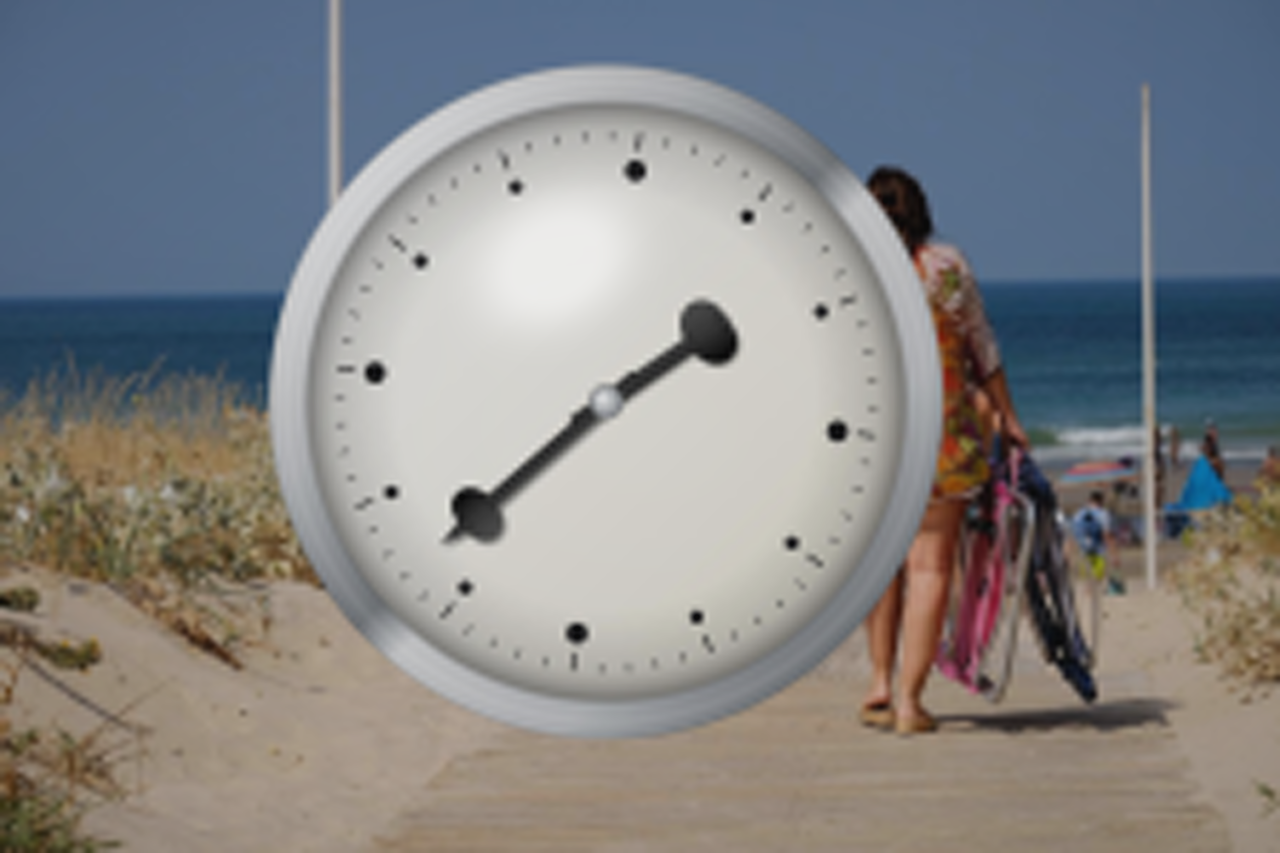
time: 1:37
